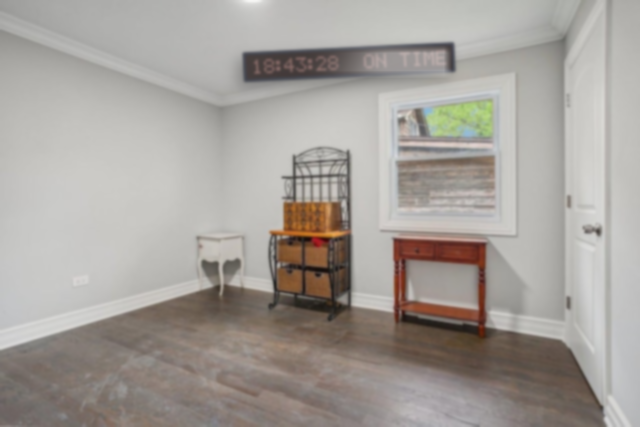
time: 18:43:28
